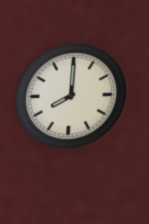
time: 8:00
